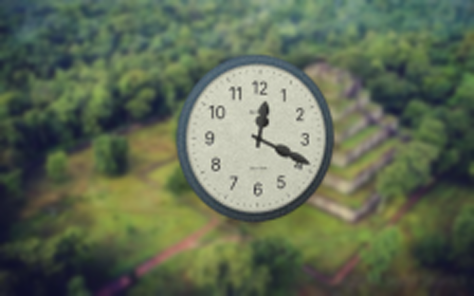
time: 12:19
